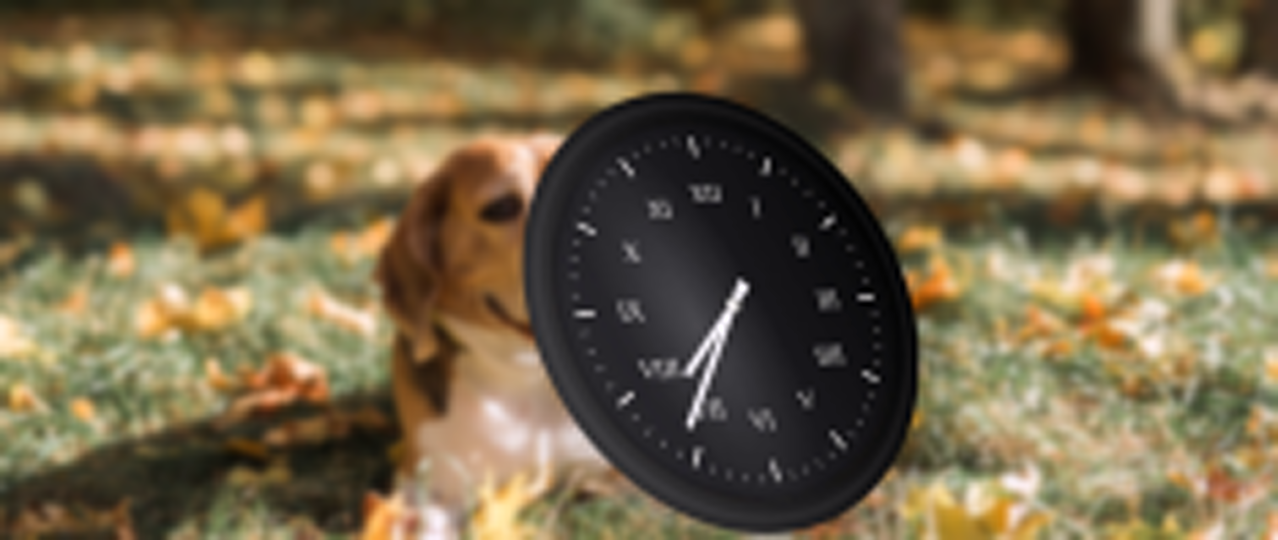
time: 7:36
